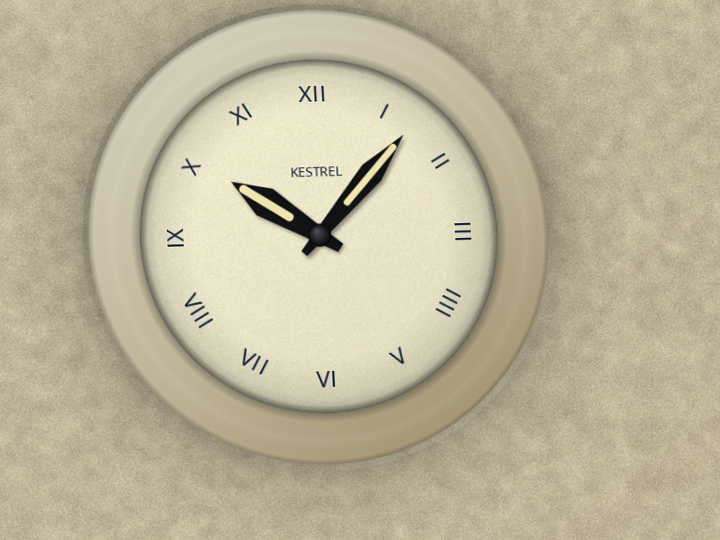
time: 10:07
